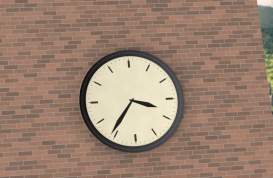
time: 3:36
